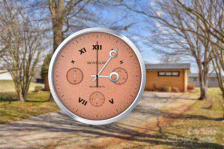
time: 3:06
